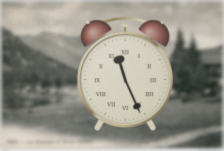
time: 11:26
